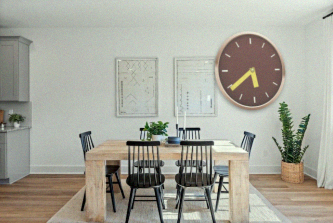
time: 5:39
